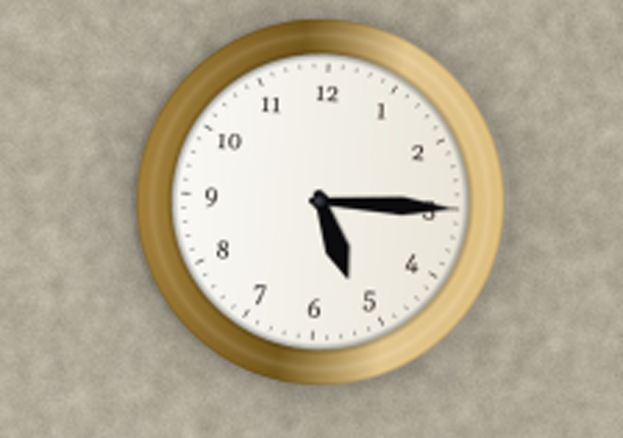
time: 5:15
